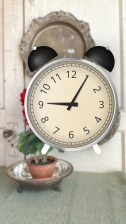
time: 9:05
